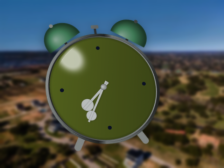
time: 7:35
